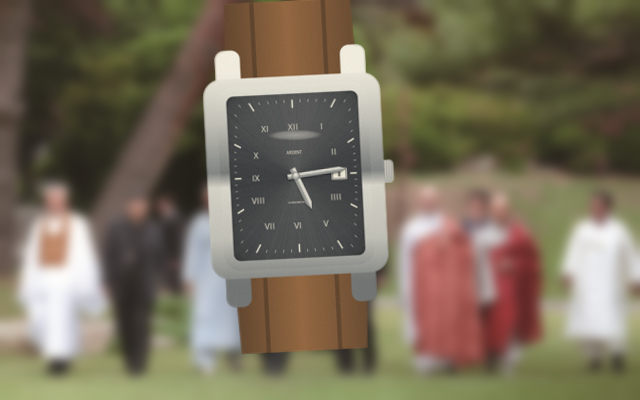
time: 5:14
